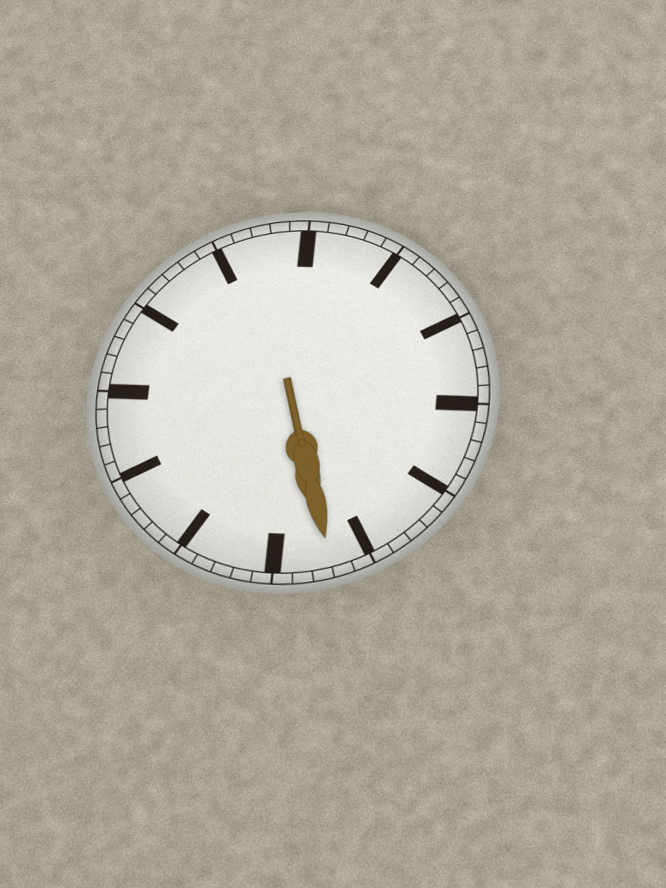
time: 5:27
